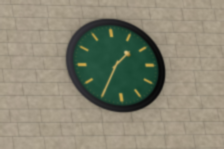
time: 1:35
